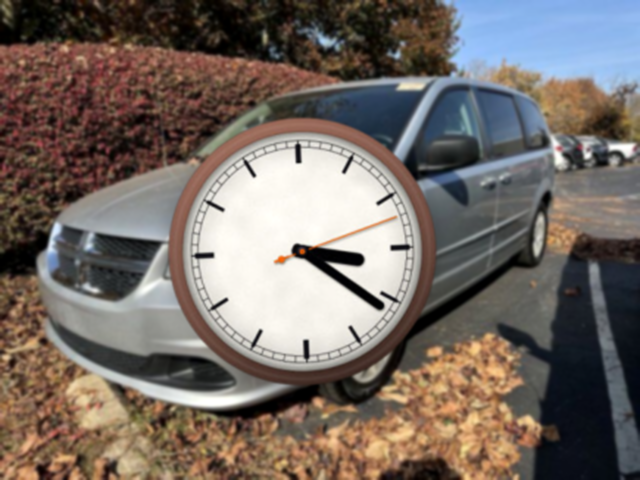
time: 3:21:12
